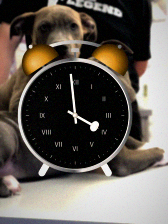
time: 3:59
